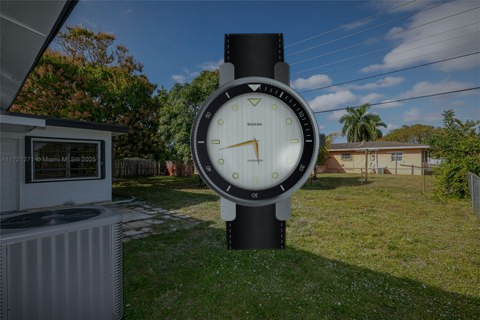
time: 5:43
